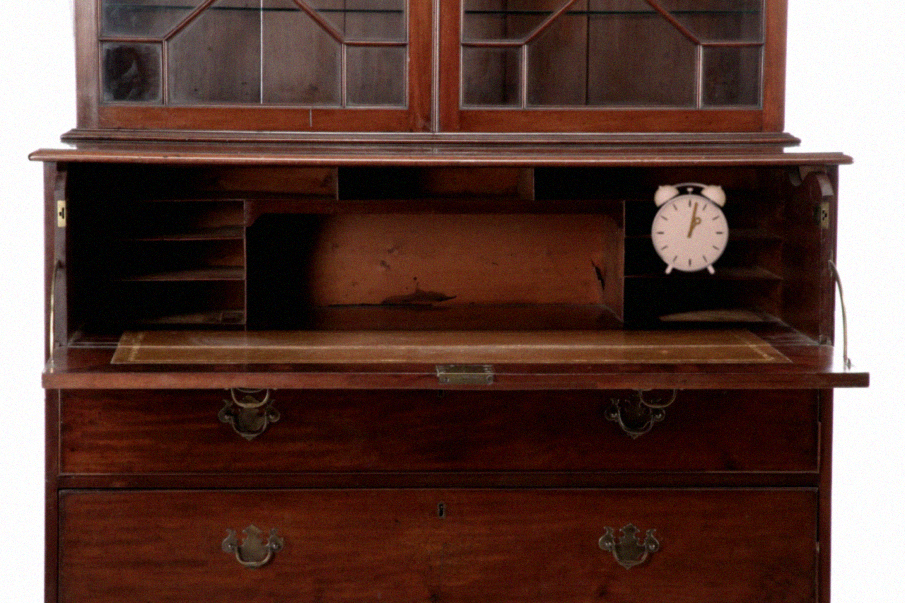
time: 1:02
